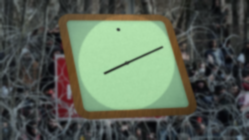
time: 8:11
